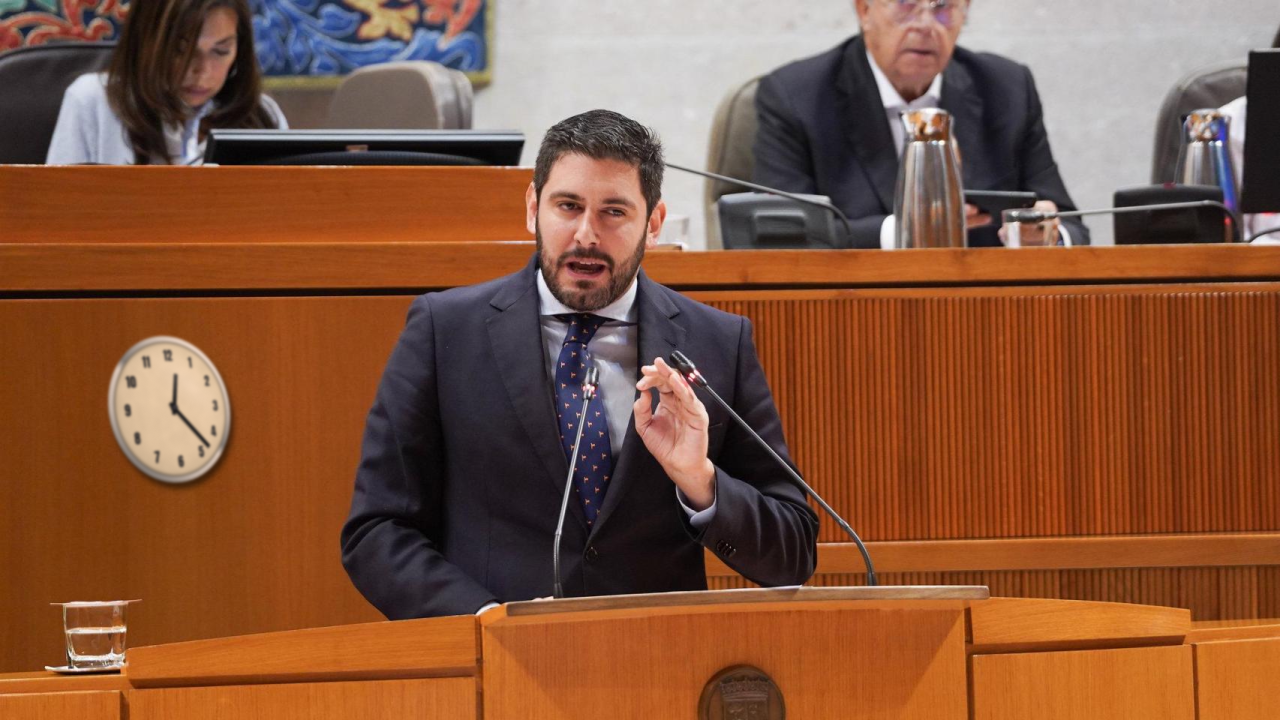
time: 12:23
